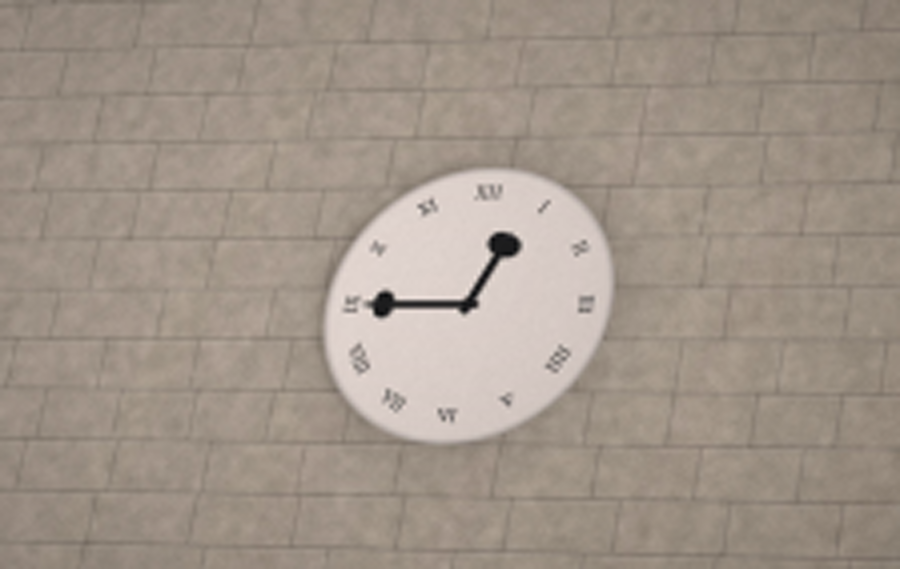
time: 12:45
